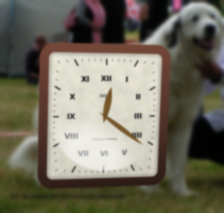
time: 12:21
